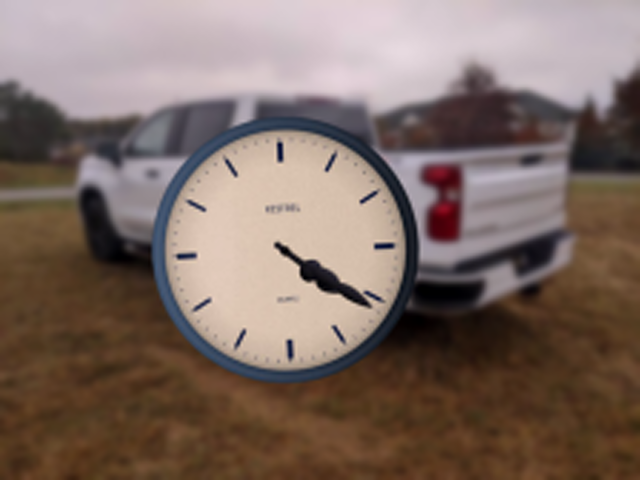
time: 4:21
